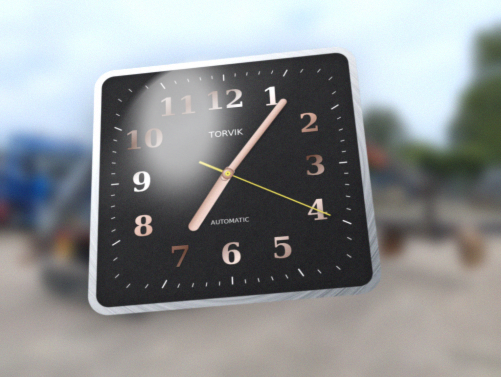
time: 7:06:20
